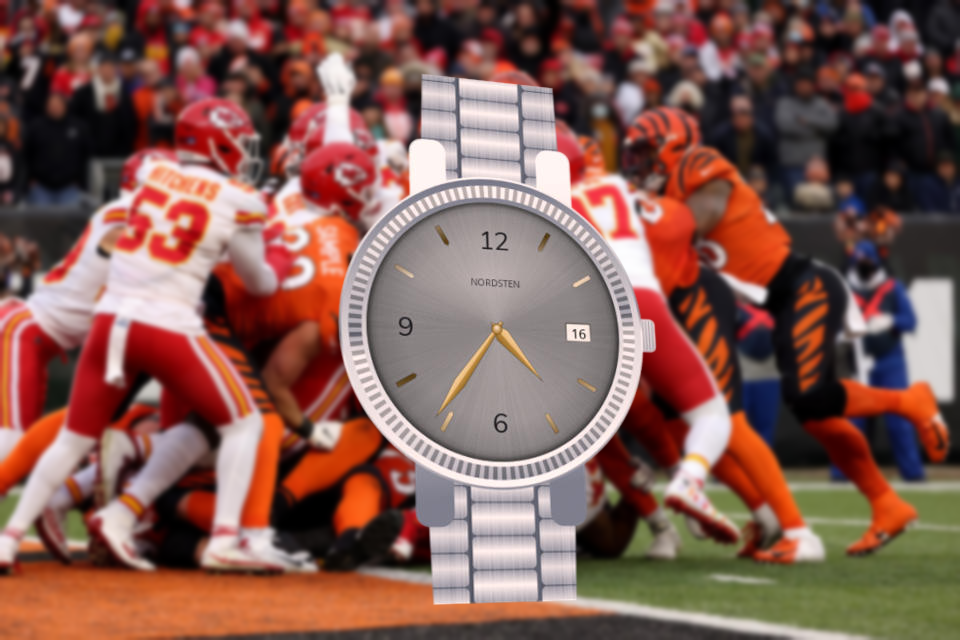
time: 4:36
